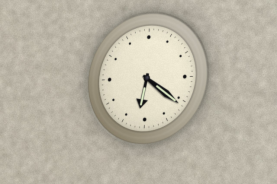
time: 6:21
